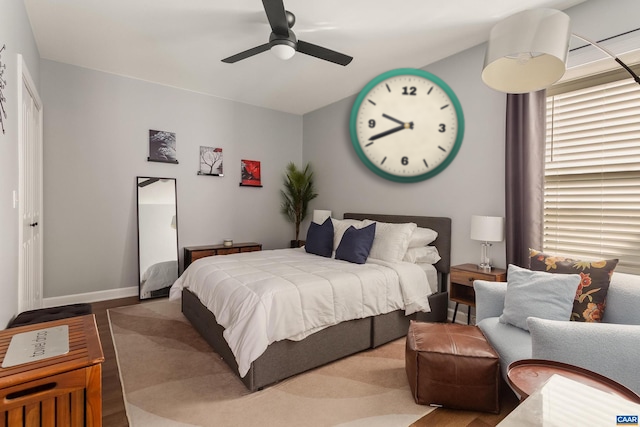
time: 9:41
